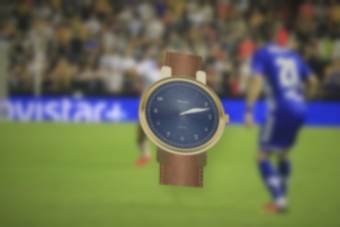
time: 2:12
